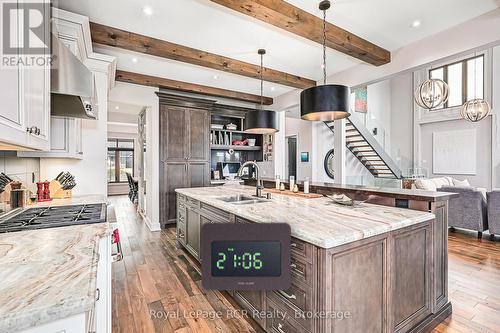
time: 21:06
